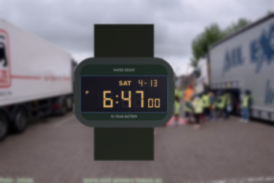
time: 6:47
